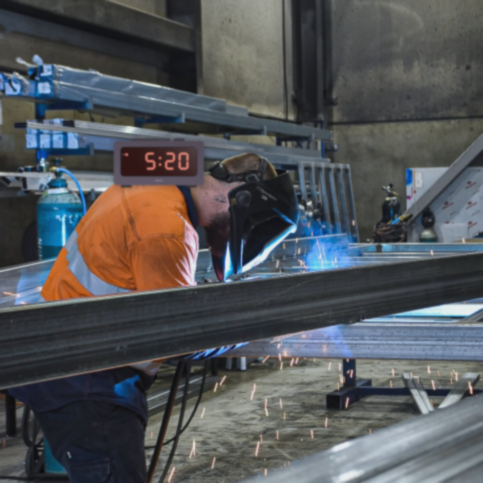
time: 5:20
